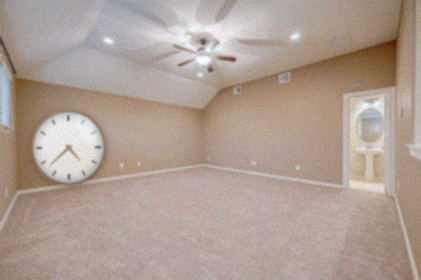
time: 4:38
